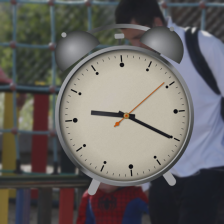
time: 9:20:09
